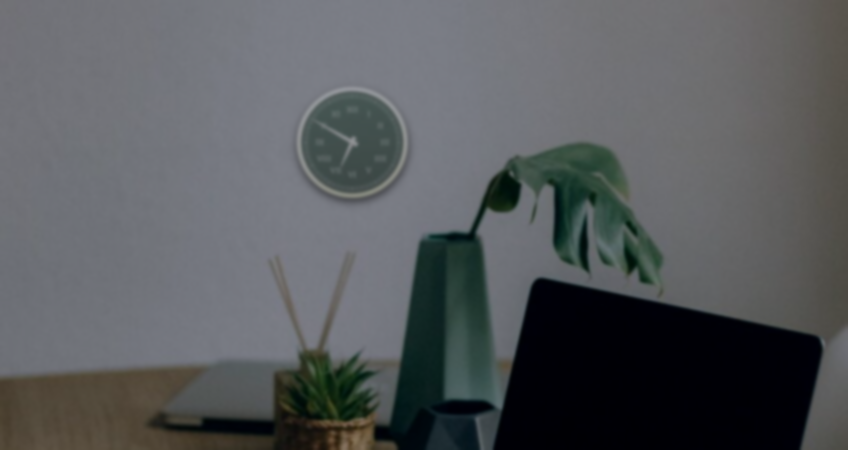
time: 6:50
